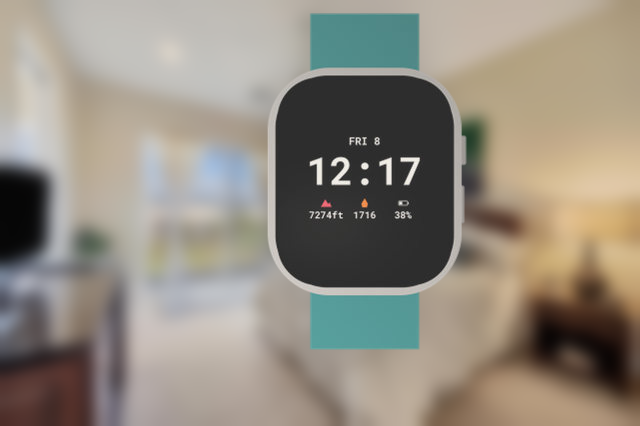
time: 12:17
